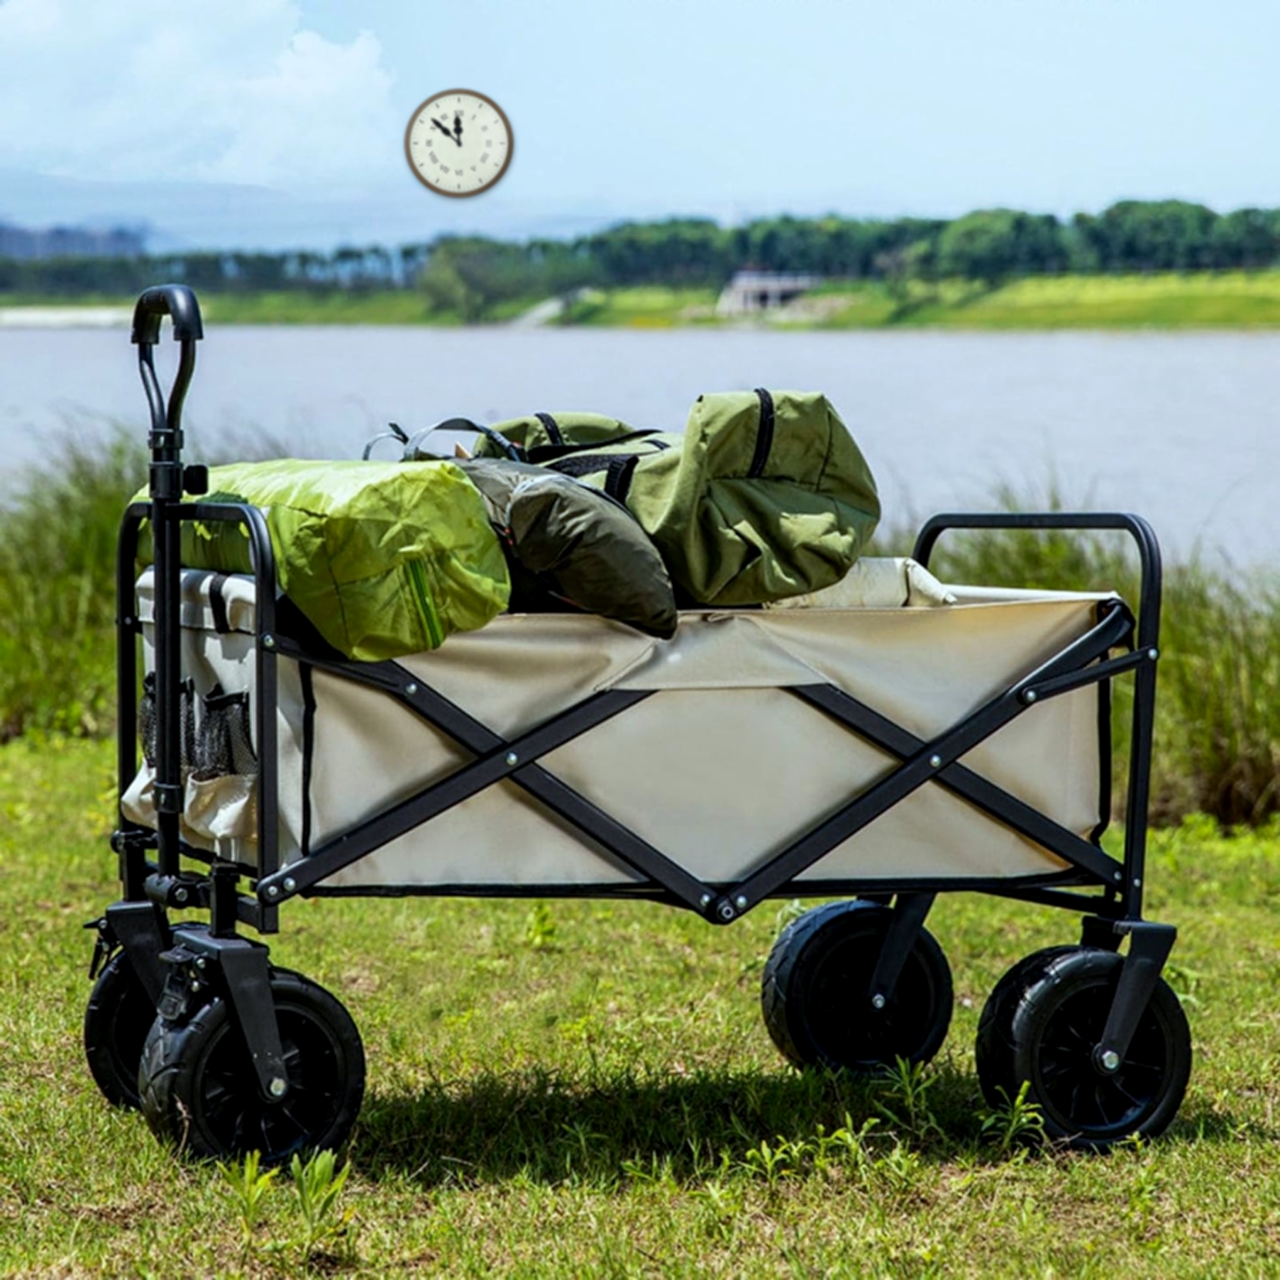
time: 11:52
